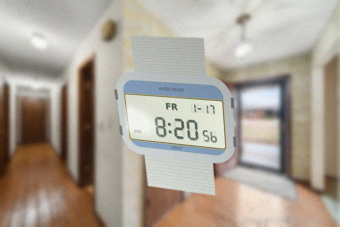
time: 8:20:56
